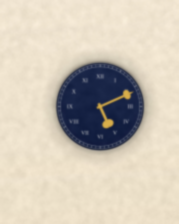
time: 5:11
